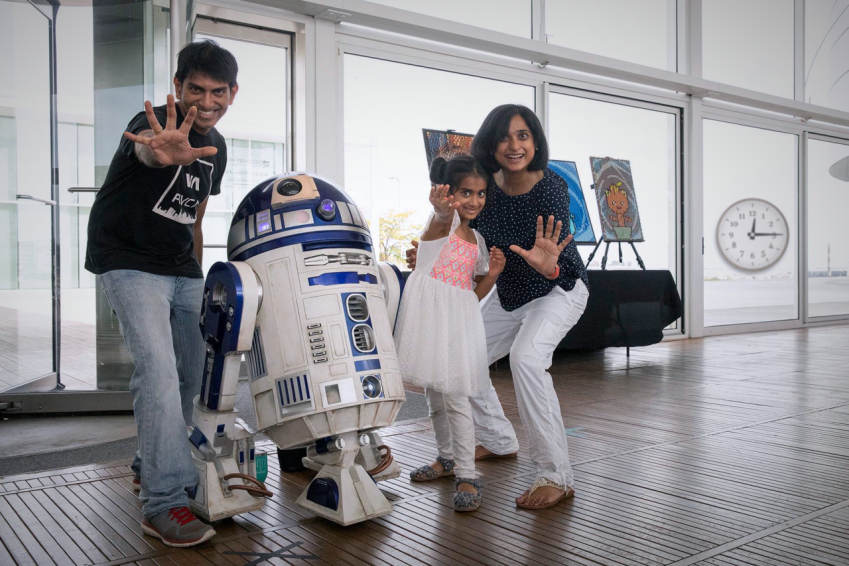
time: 12:15
